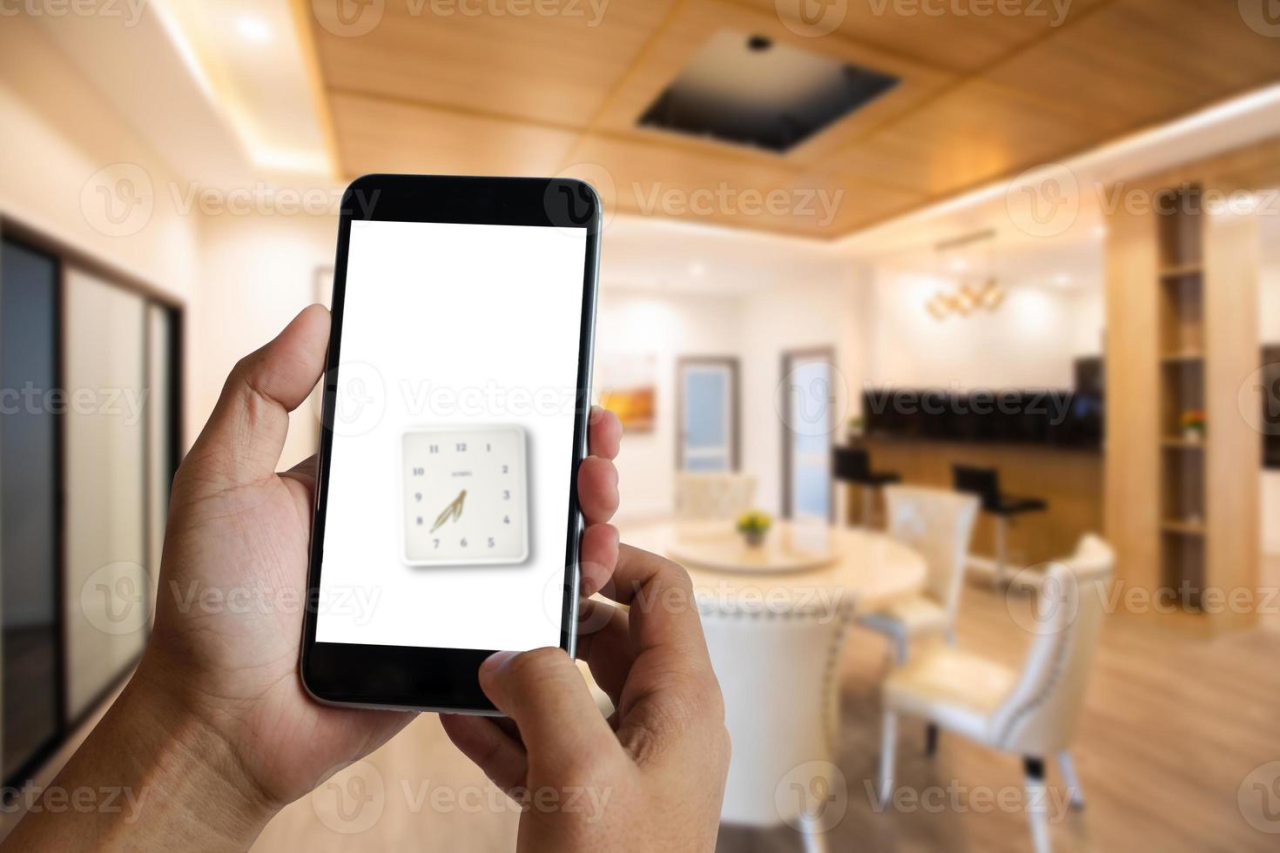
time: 6:37
